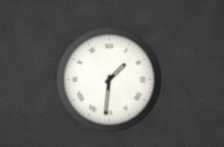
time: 1:31
